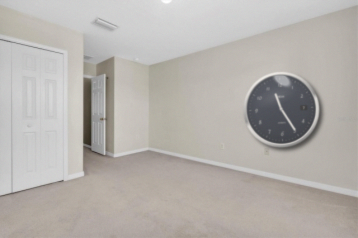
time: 11:25
